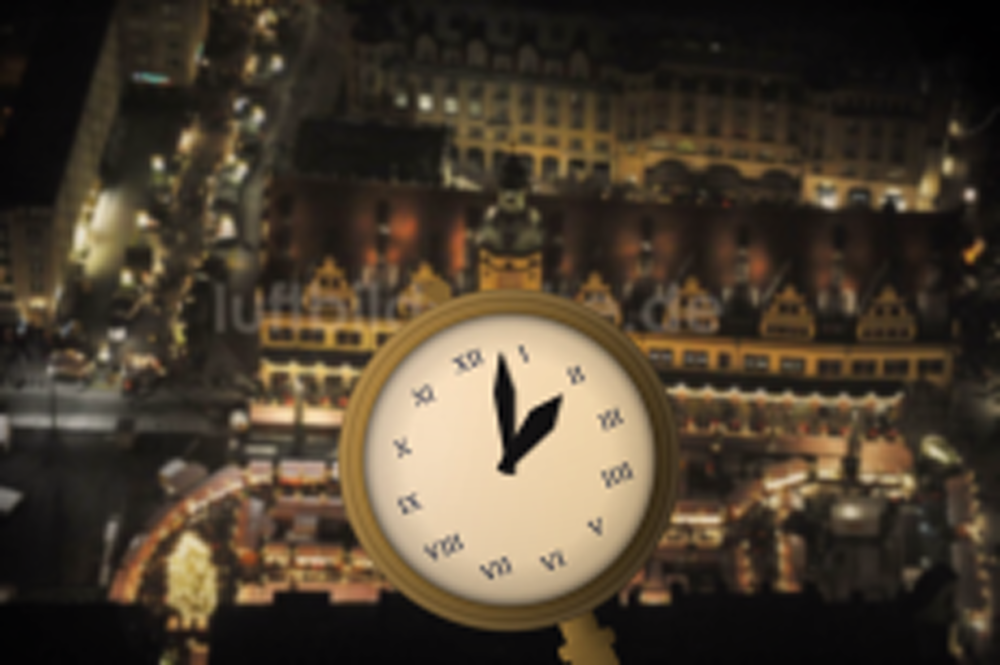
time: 2:03
